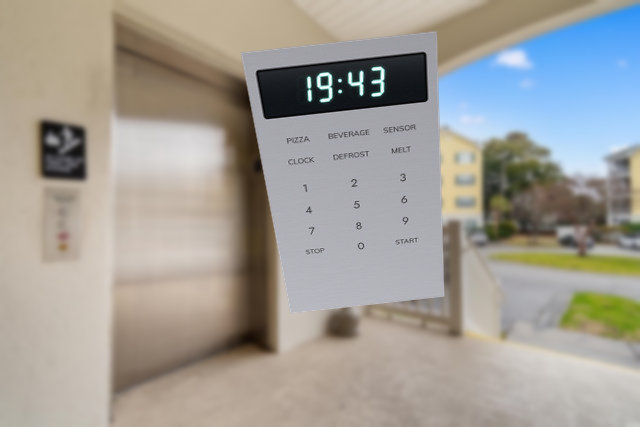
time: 19:43
